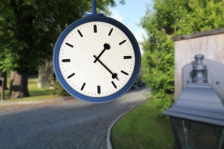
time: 1:23
